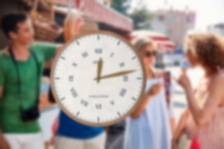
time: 12:13
